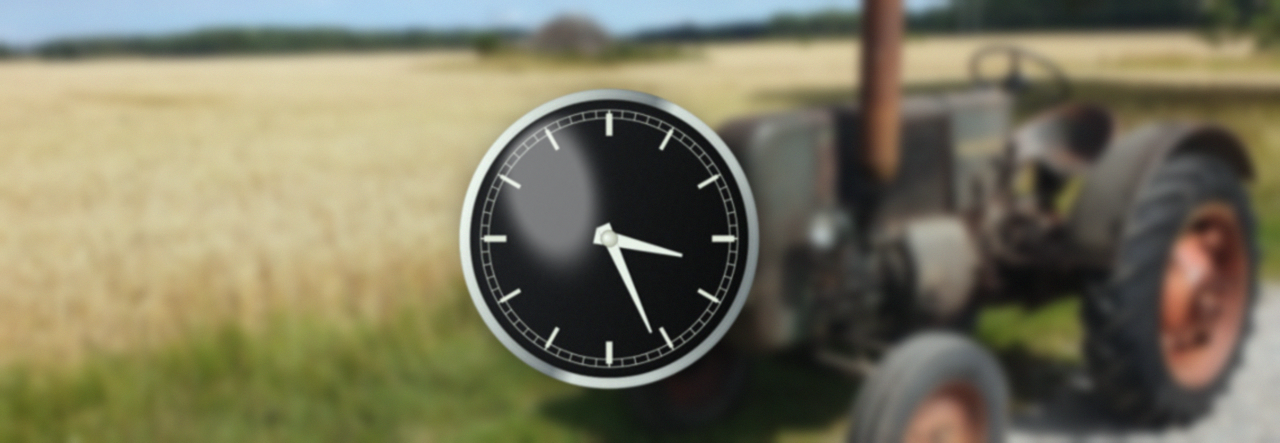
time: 3:26
